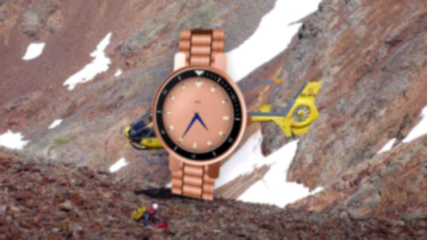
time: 4:35
